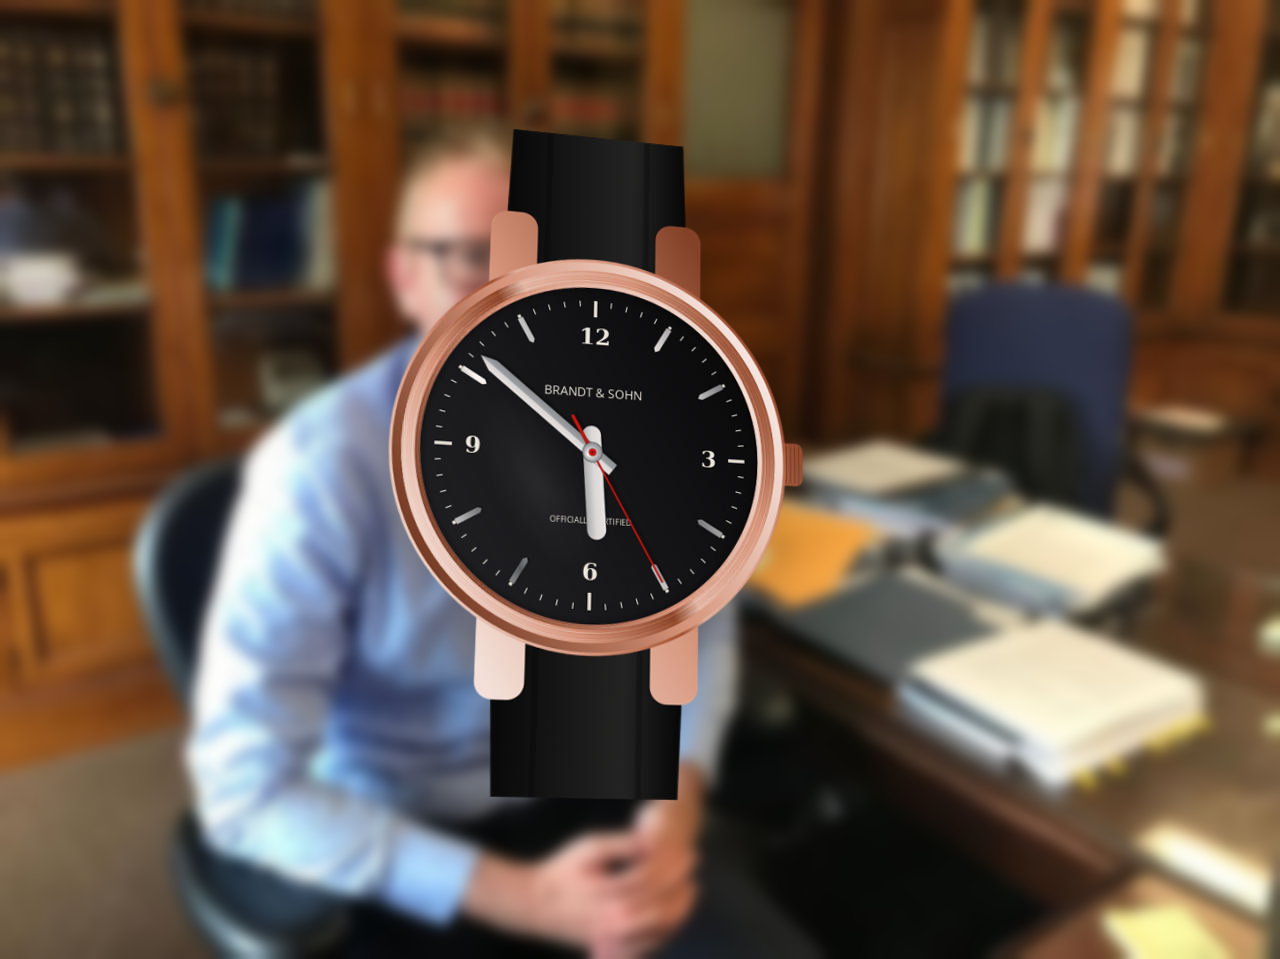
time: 5:51:25
